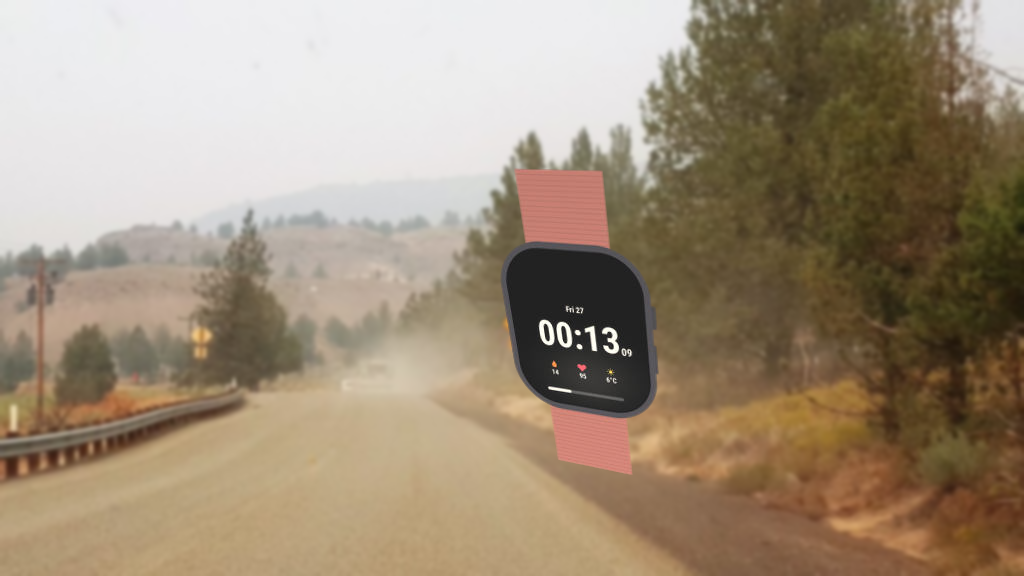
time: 0:13:09
